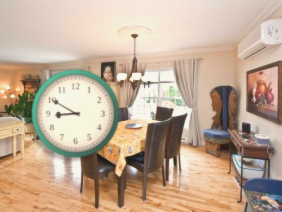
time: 8:50
